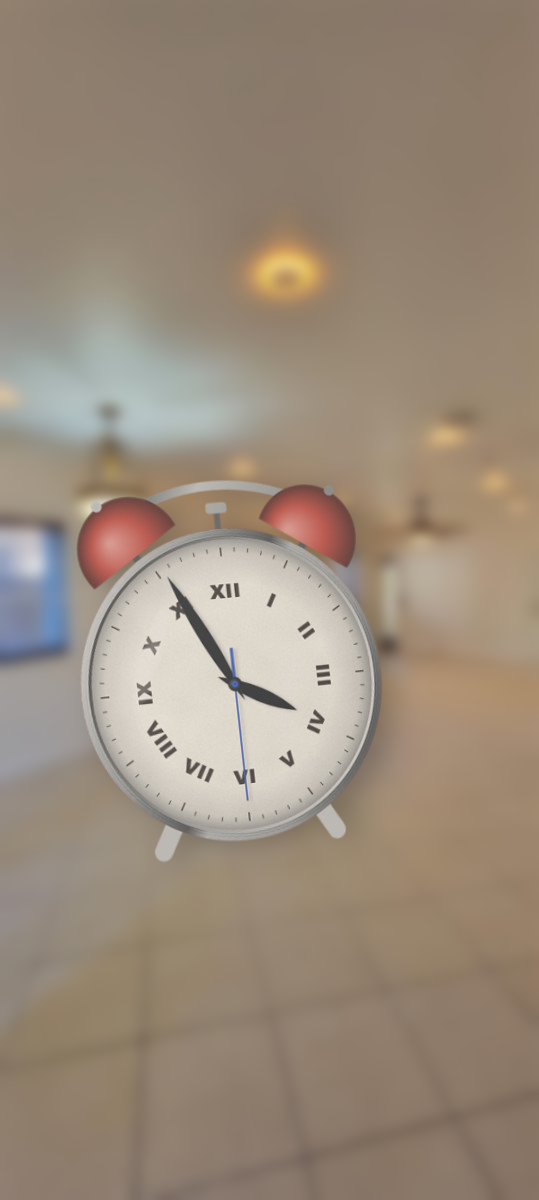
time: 3:55:30
